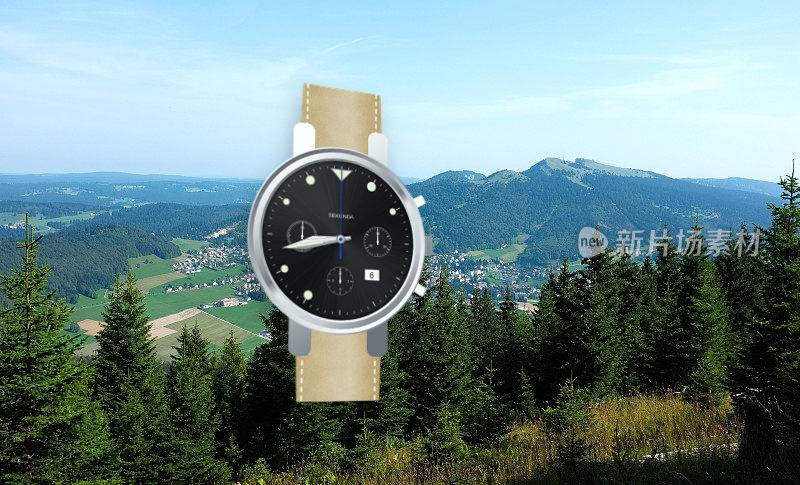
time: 8:43
